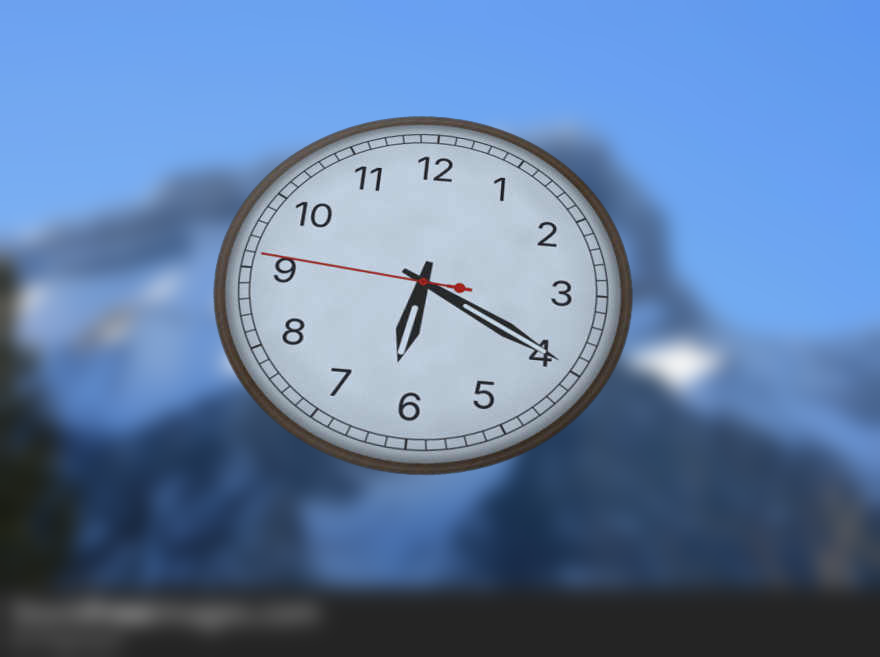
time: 6:19:46
